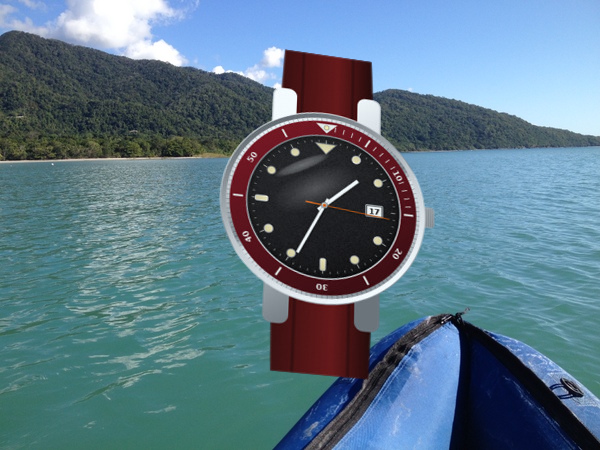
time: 1:34:16
